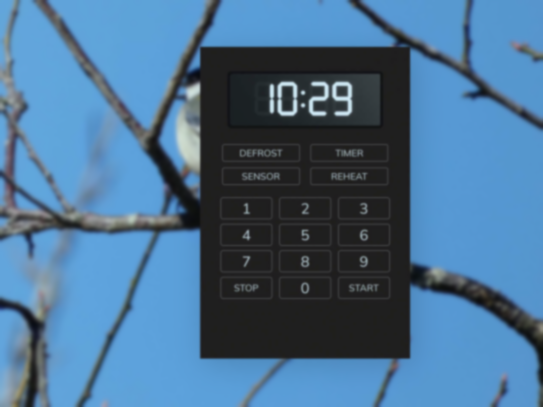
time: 10:29
